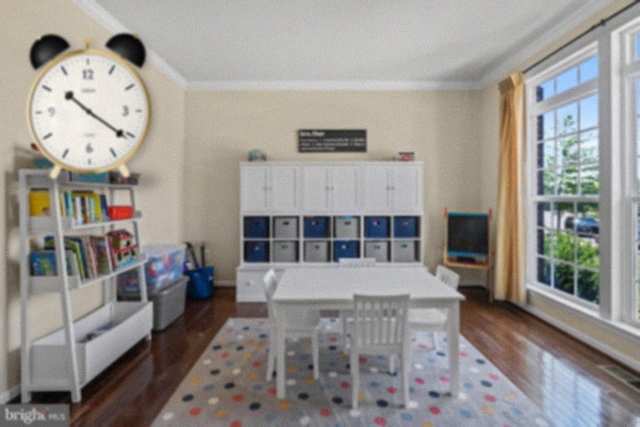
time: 10:21
